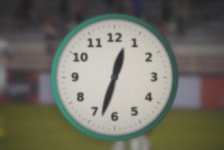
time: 12:33
